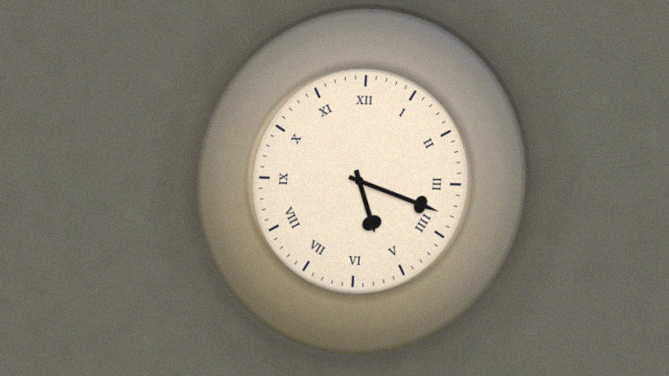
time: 5:18
